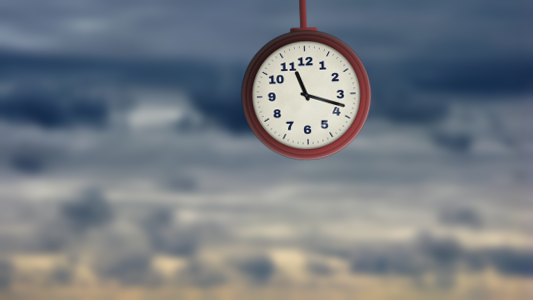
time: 11:18
